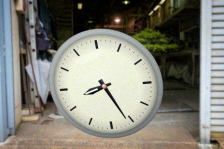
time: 8:26
